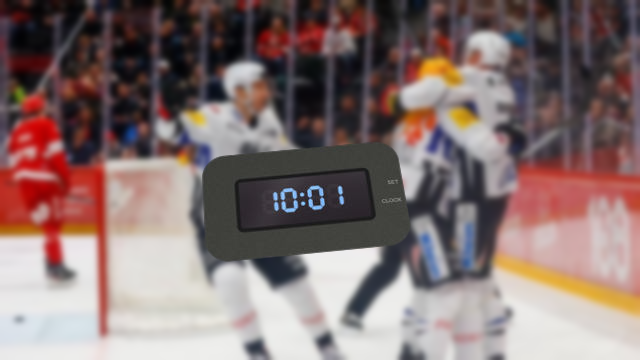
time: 10:01
